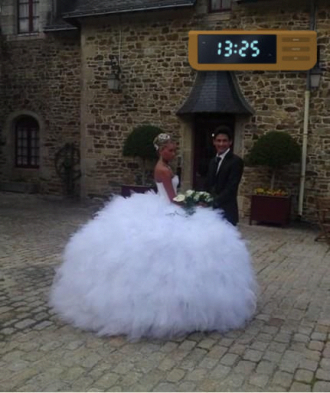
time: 13:25
